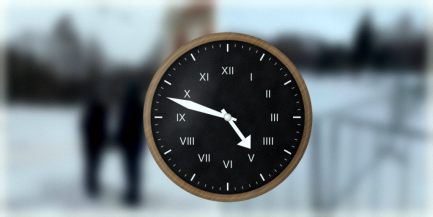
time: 4:48
